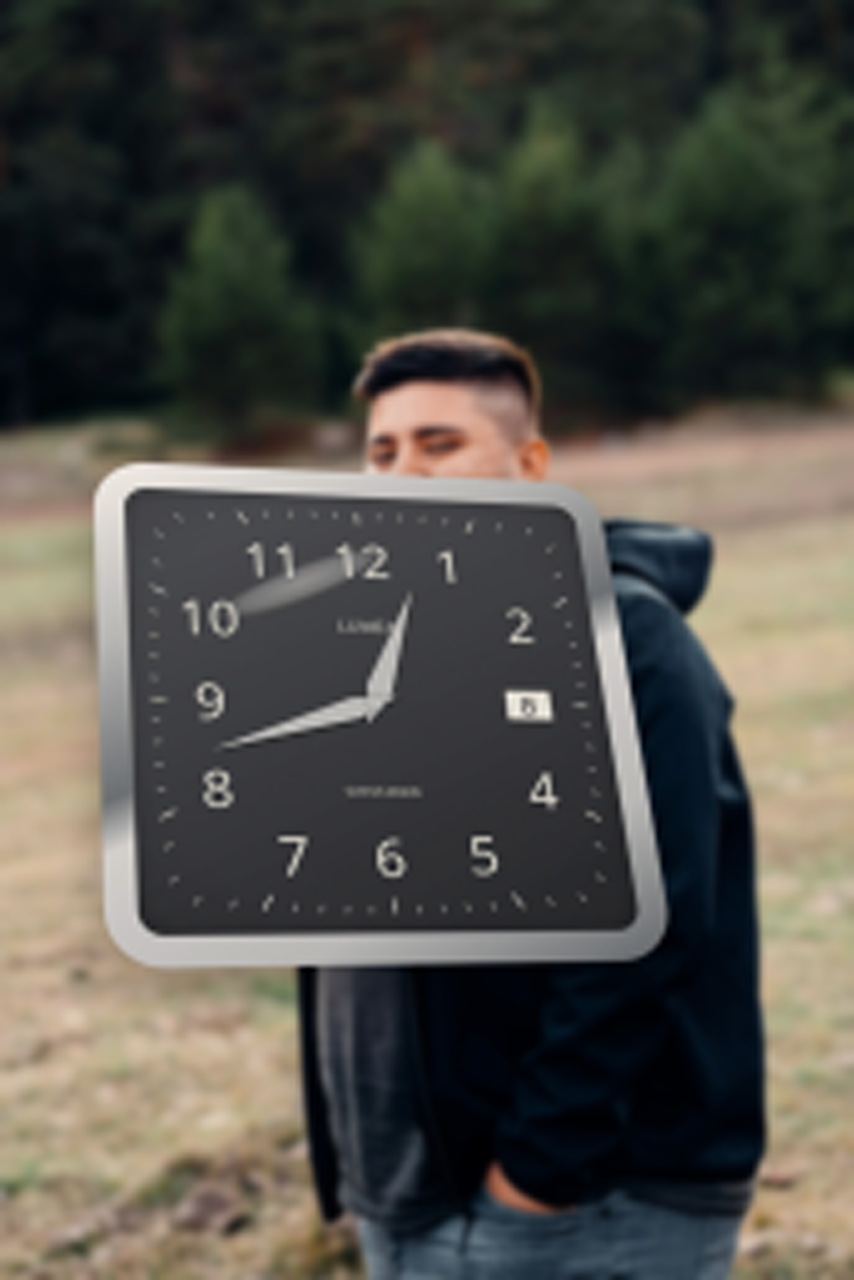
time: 12:42
